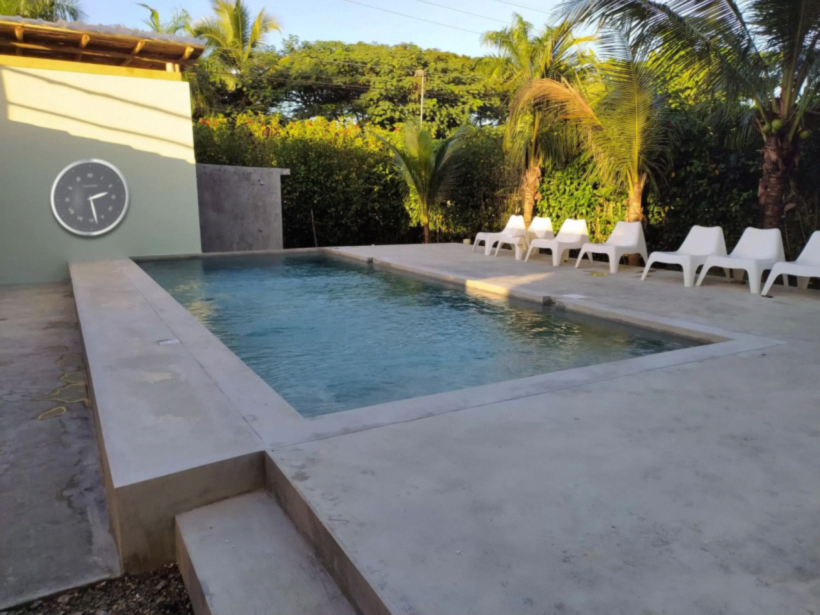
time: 2:28
